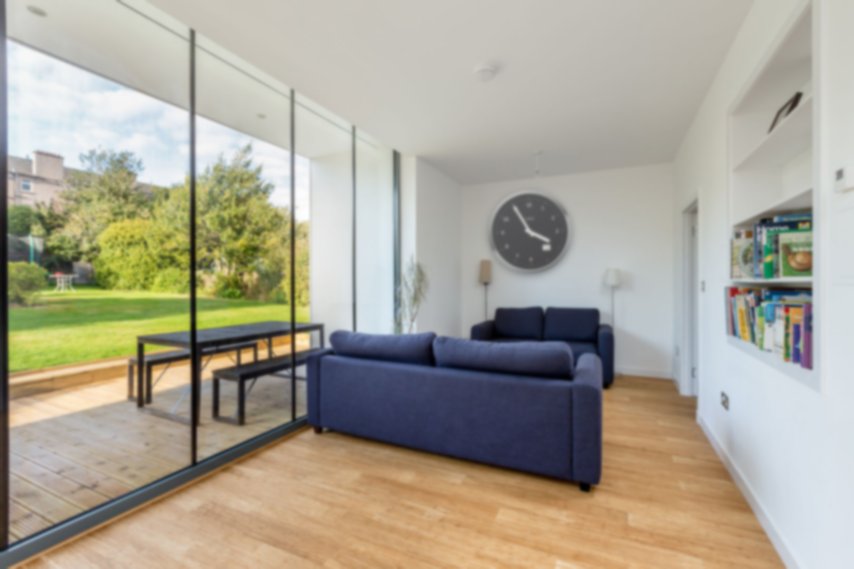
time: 3:55
